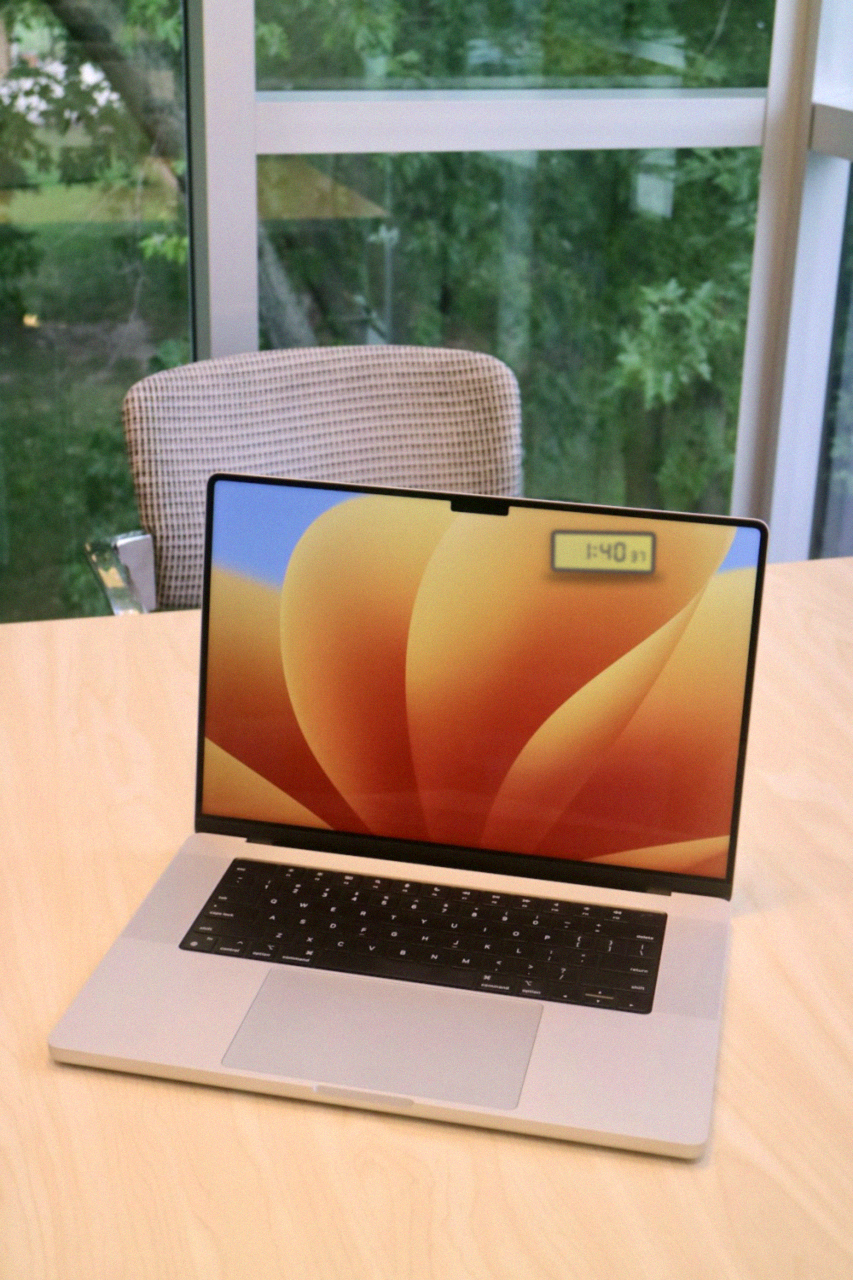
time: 1:40
